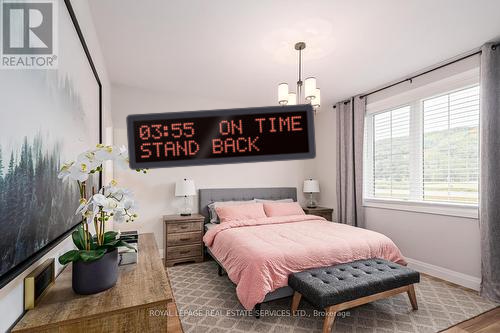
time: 3:55
